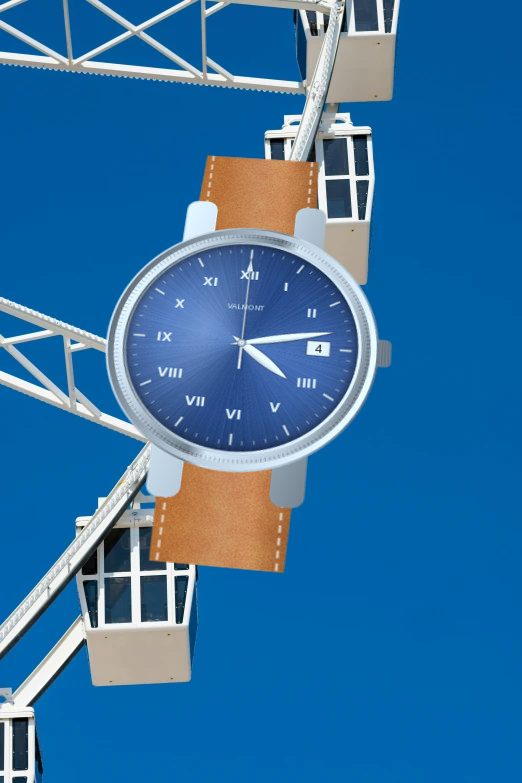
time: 4:13:00
